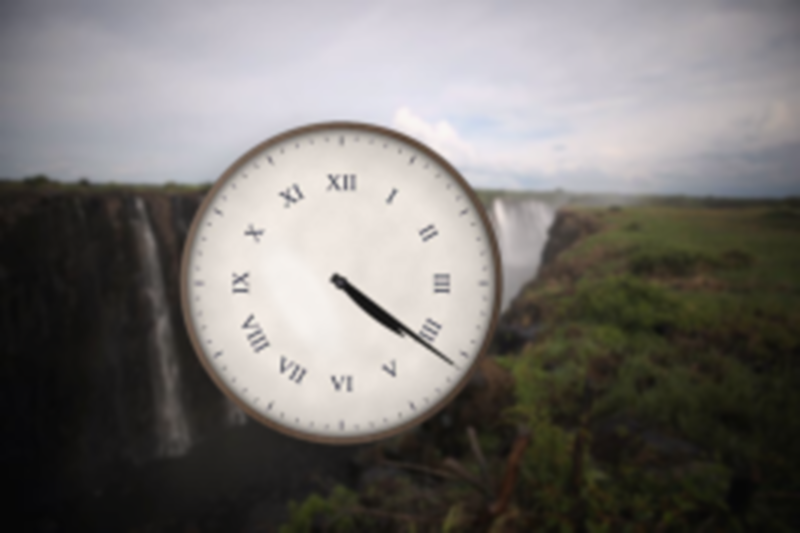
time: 4:21
